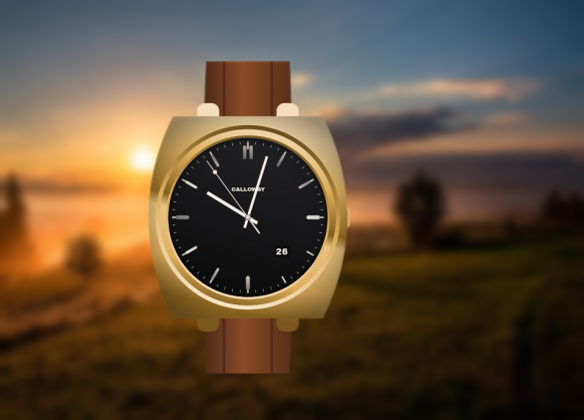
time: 10:02:54
